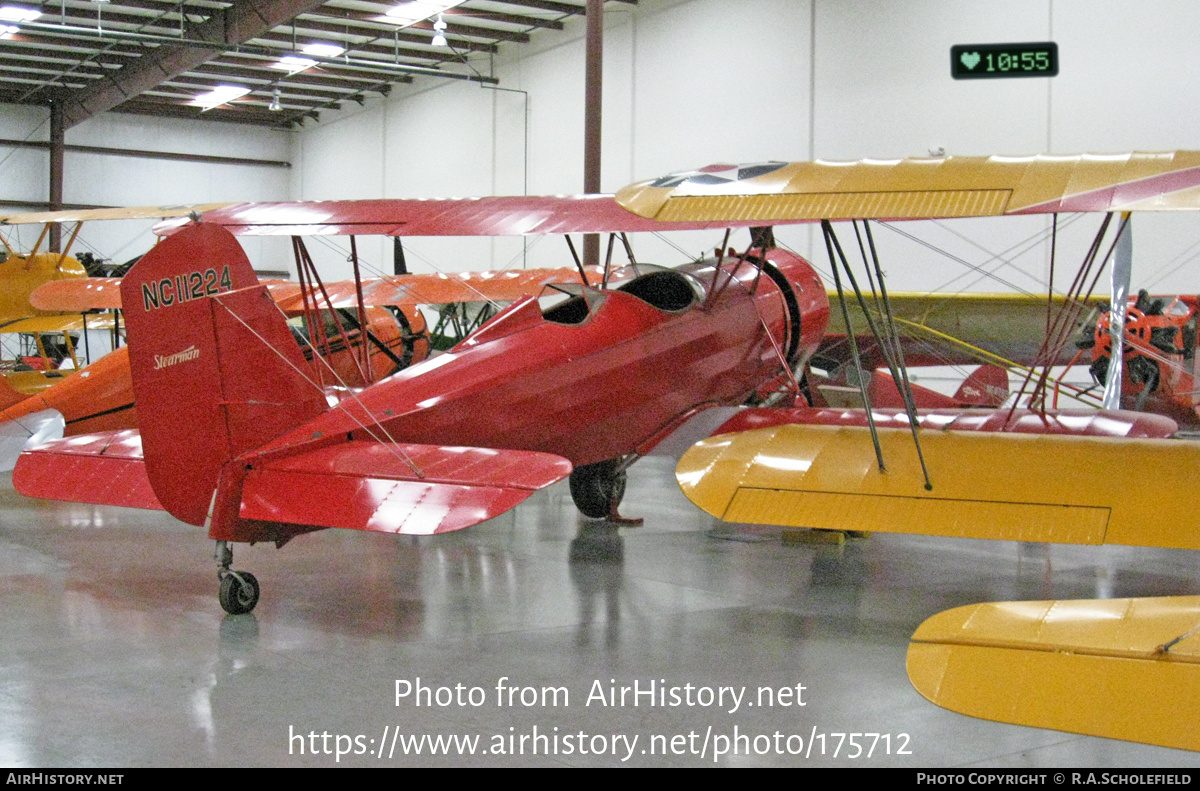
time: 10:55
